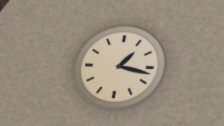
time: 1:17
